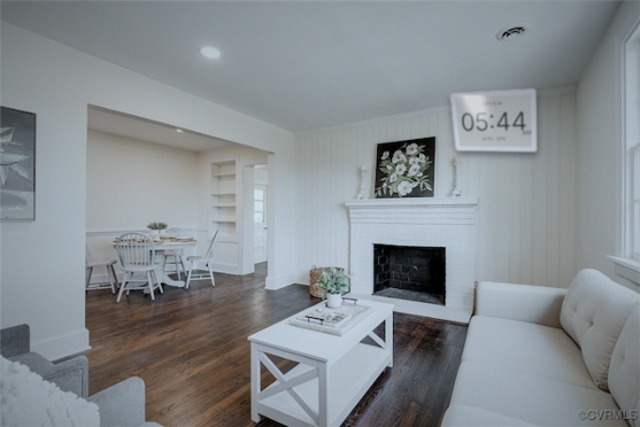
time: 5:44
